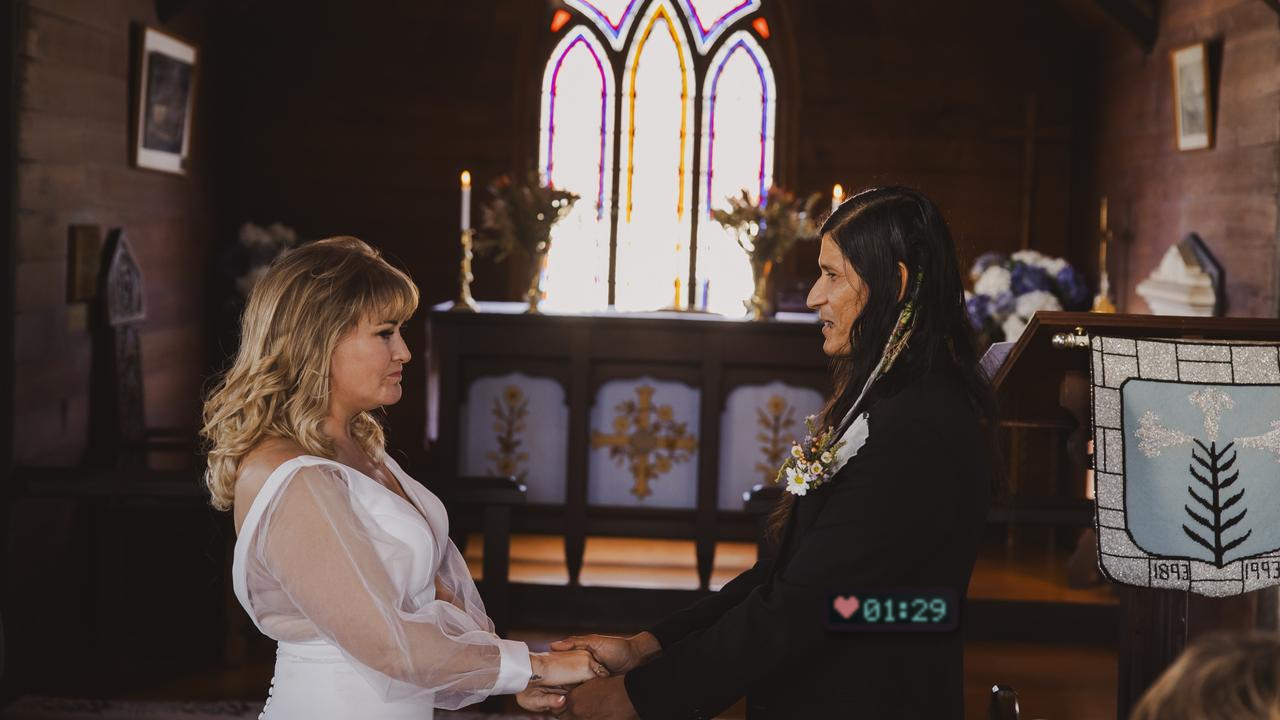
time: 1:29
